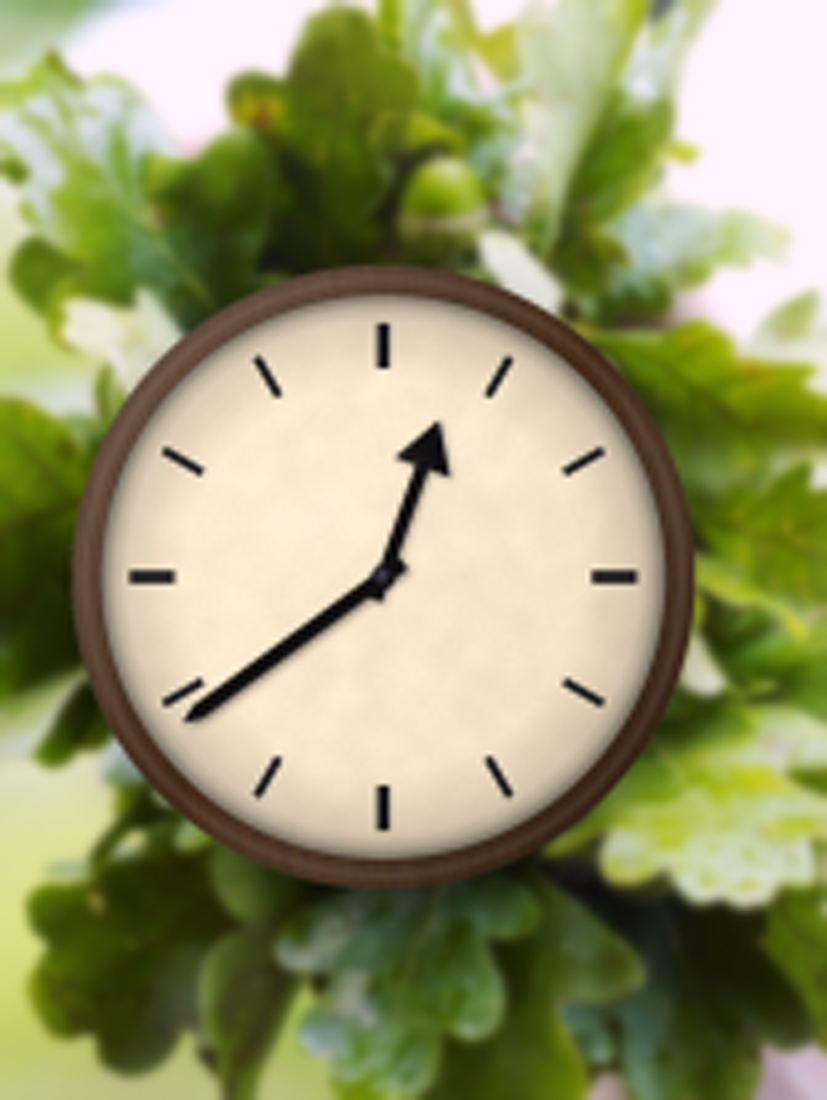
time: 12:39
